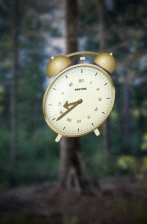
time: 8:39
